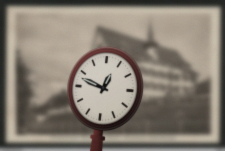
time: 12:48
